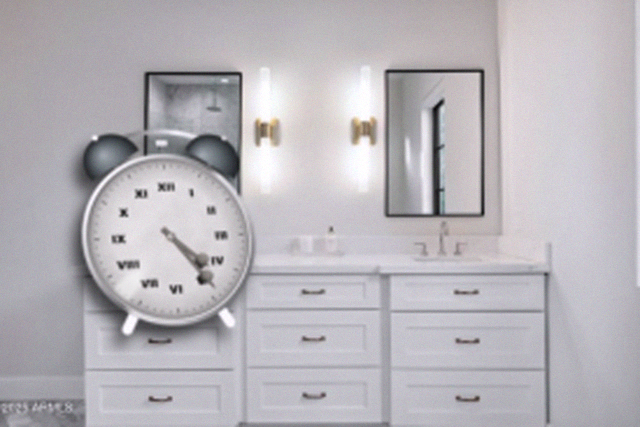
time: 4:24
